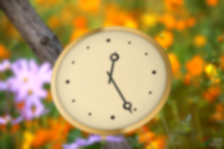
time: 12:26
